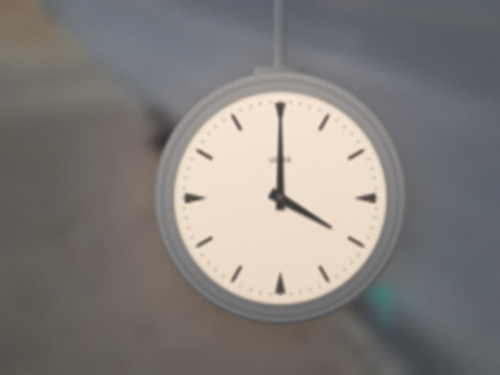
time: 4:00
